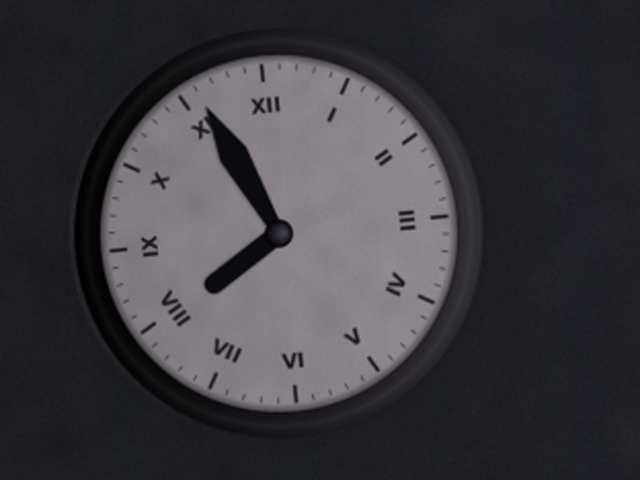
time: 7:56
